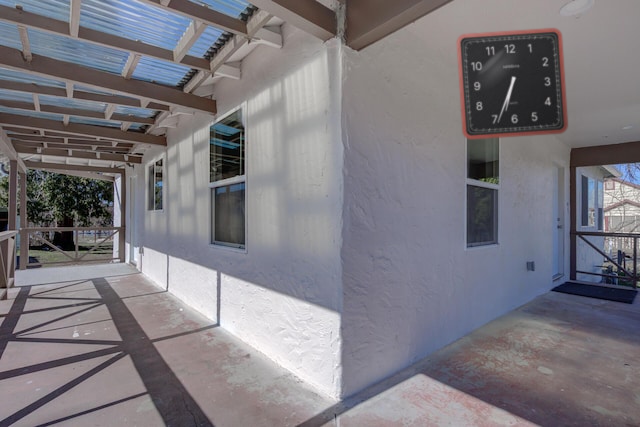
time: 6:34
